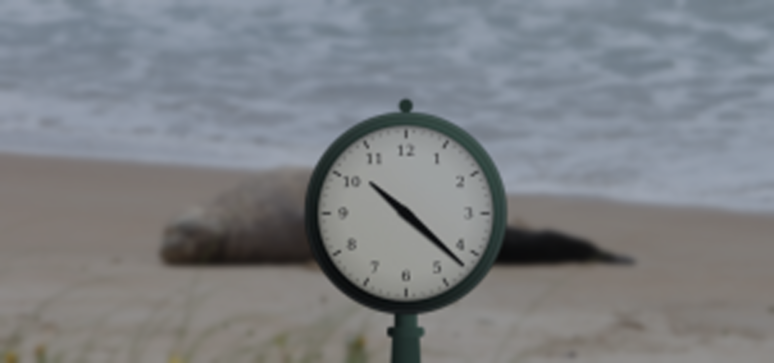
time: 10:22
